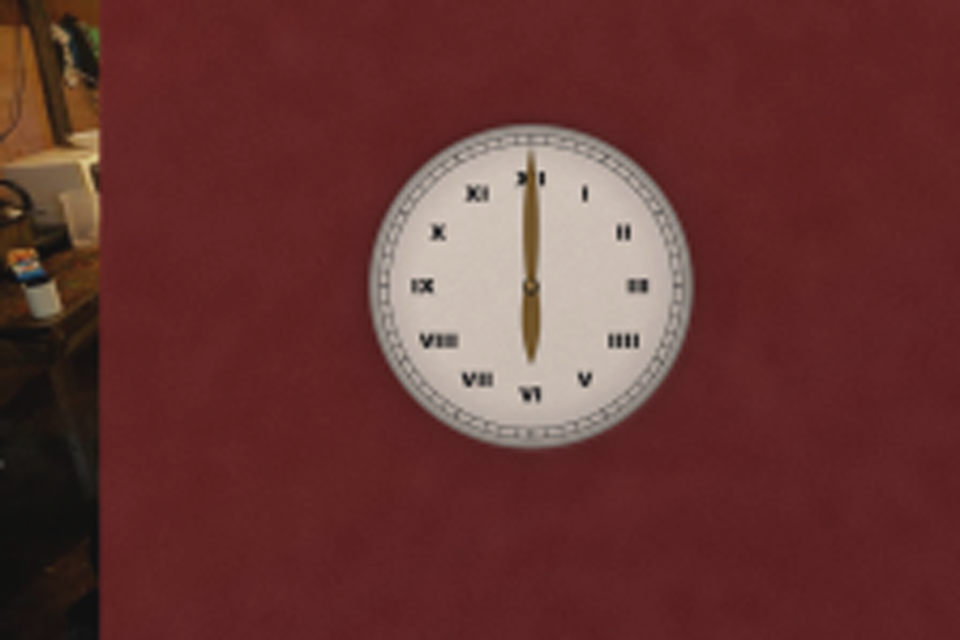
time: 6:00
